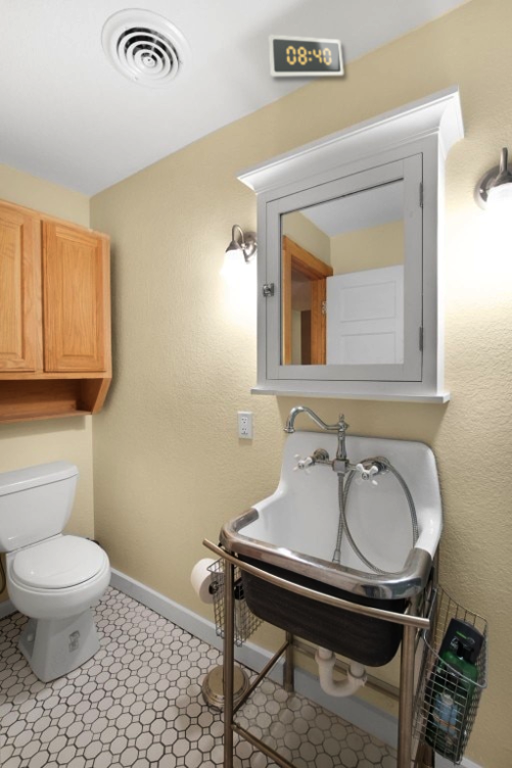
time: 8:40
